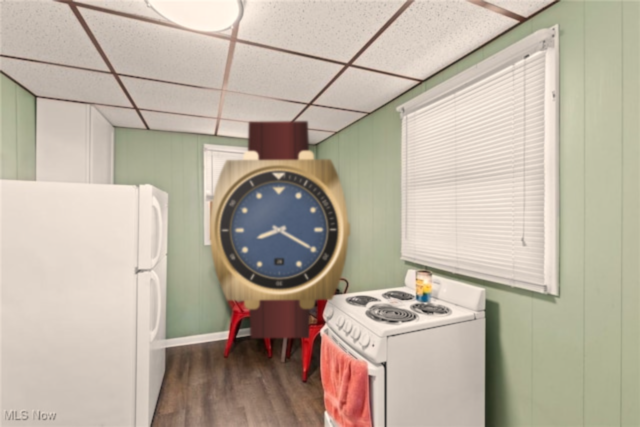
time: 8:20
